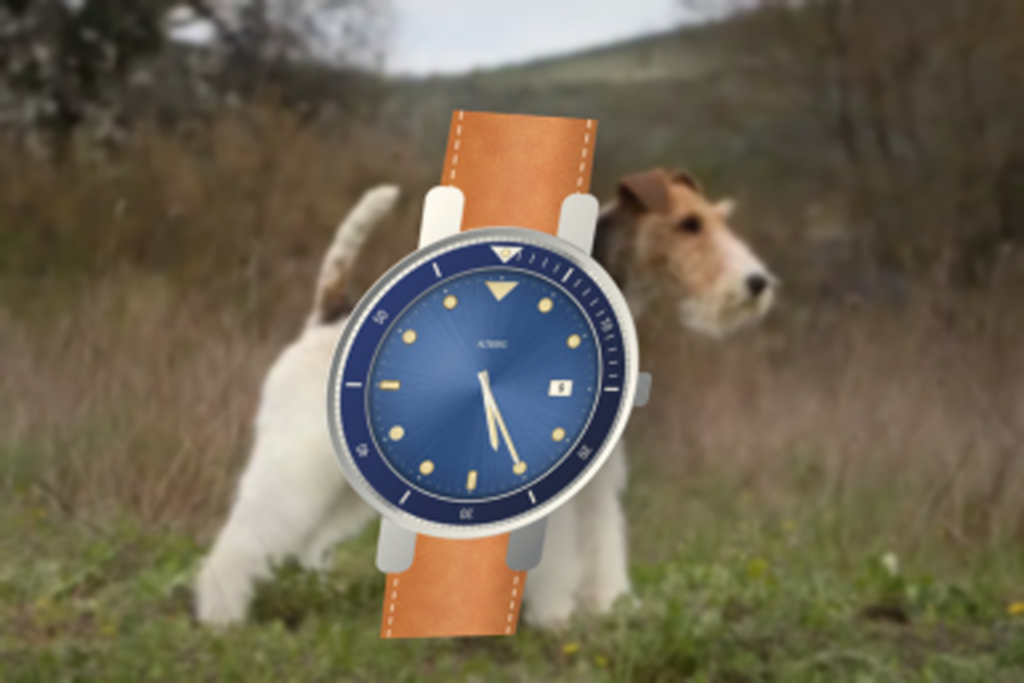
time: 5:25
